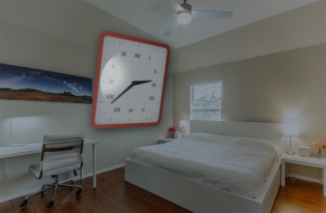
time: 2:38
